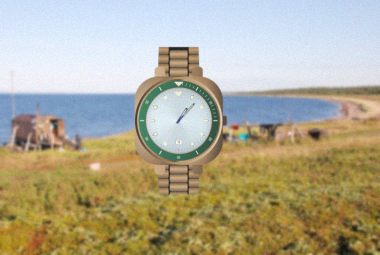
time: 1:07
